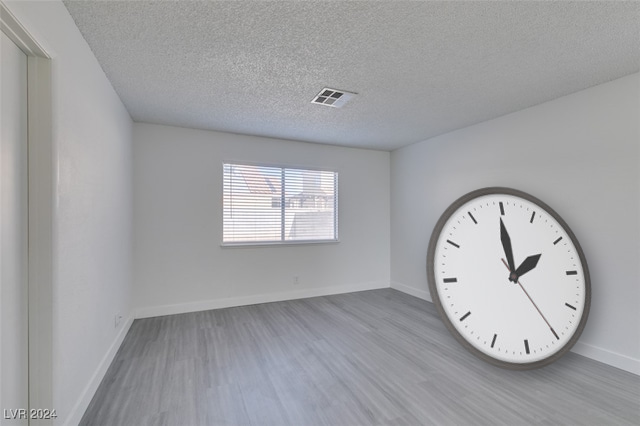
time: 1:59:25
